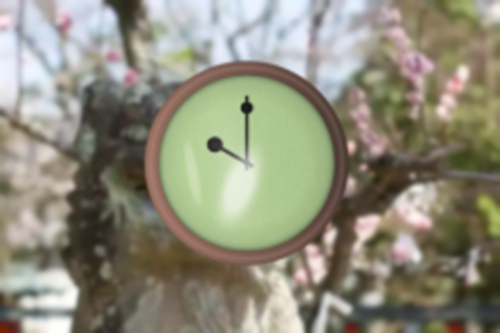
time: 10:00
